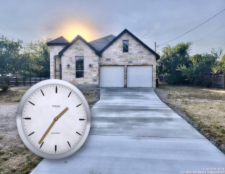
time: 1:36
